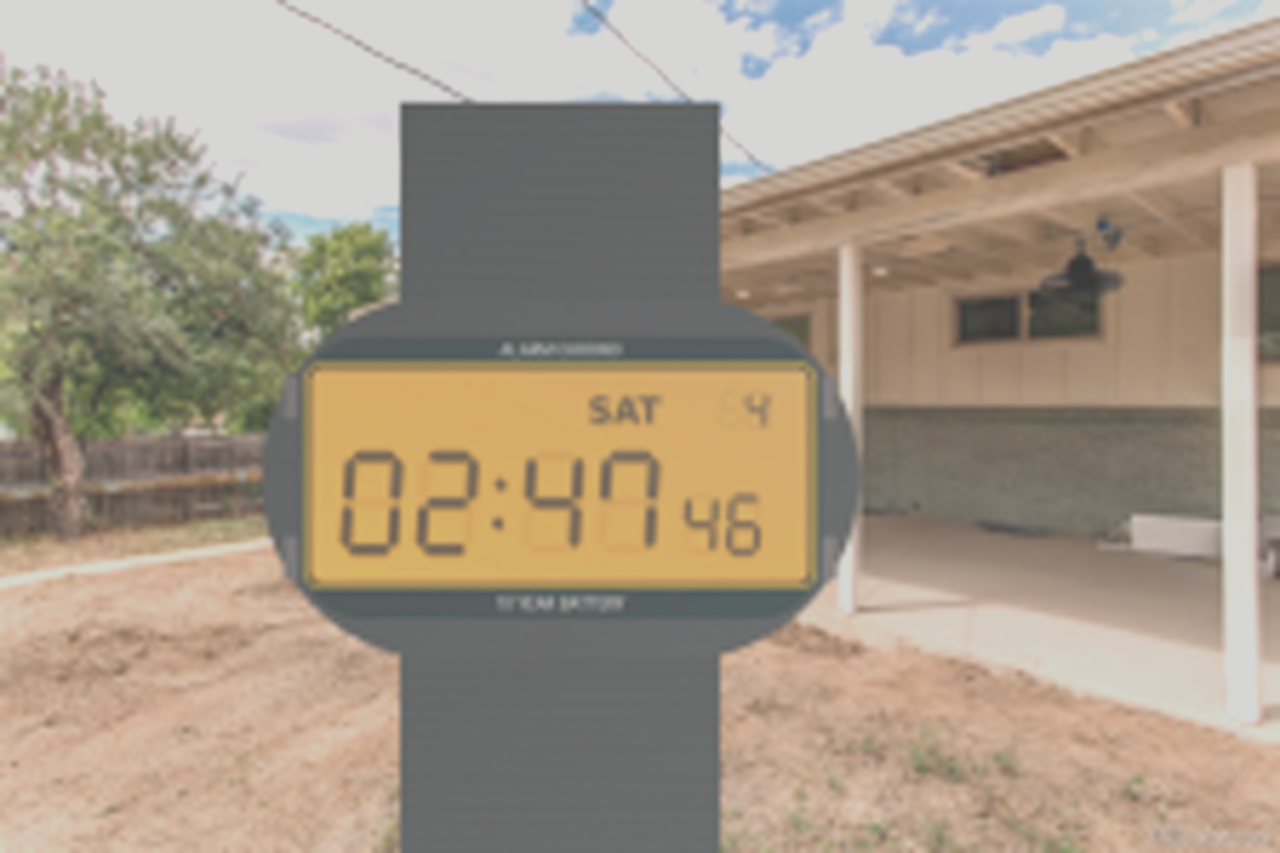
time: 2:47:46
